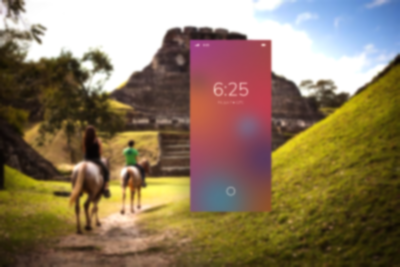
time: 6:25
